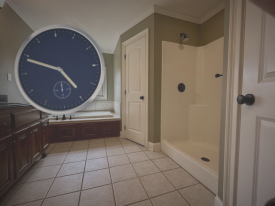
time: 4:49
